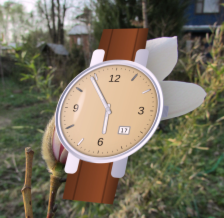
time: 5:54
